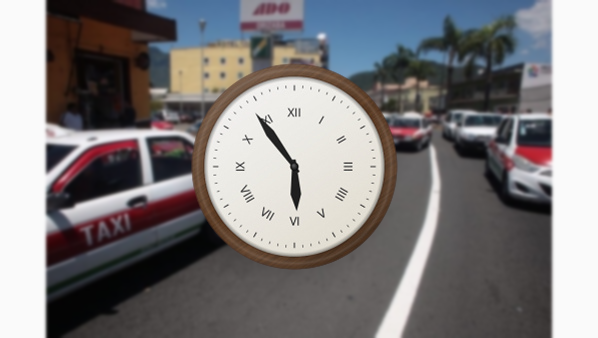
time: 5:54
